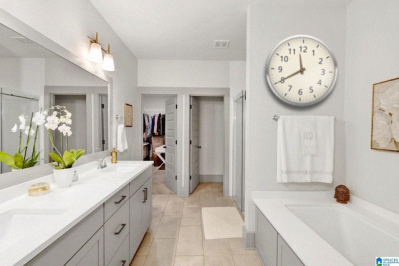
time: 11:40
